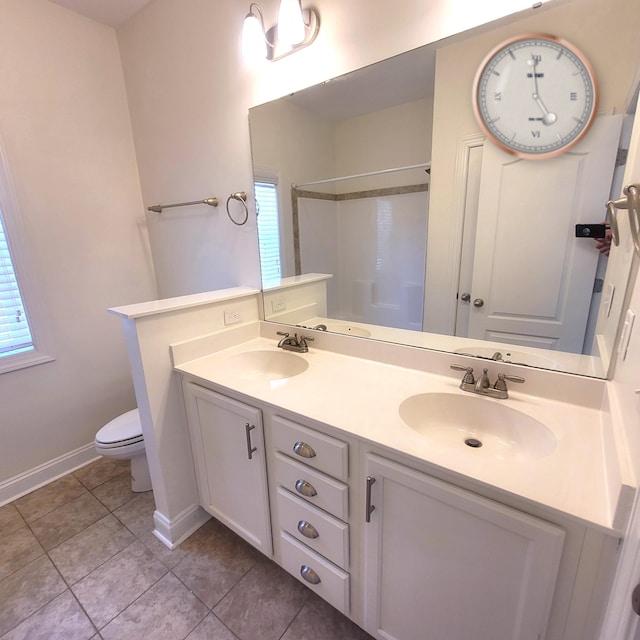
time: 4:59
